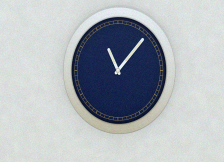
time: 11:07
